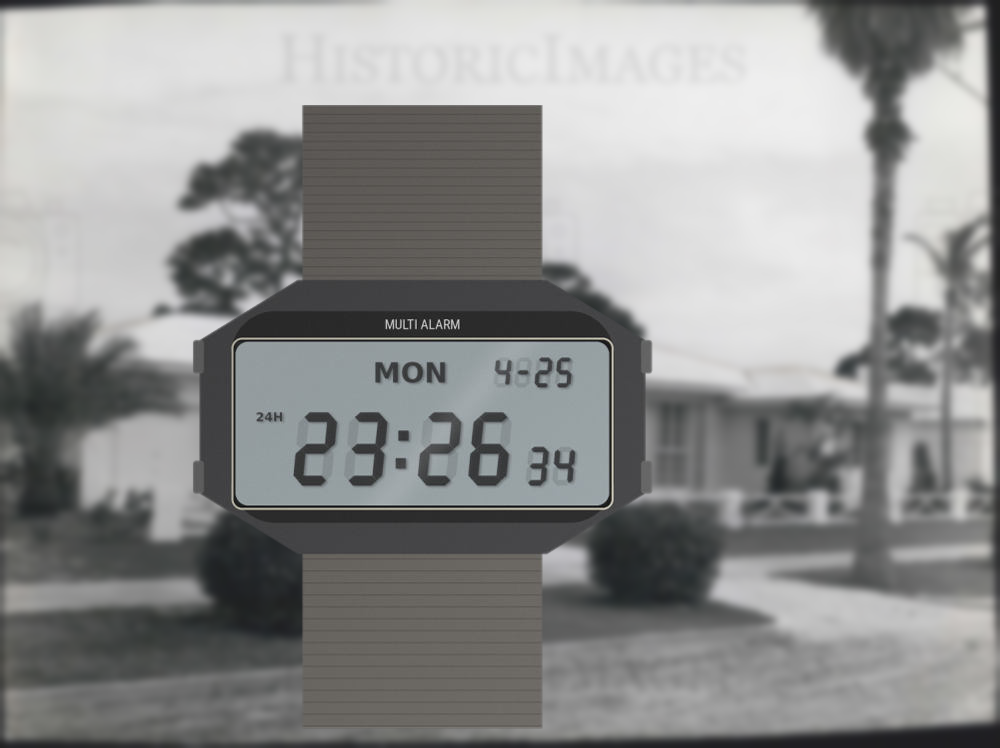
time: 23:26:34
